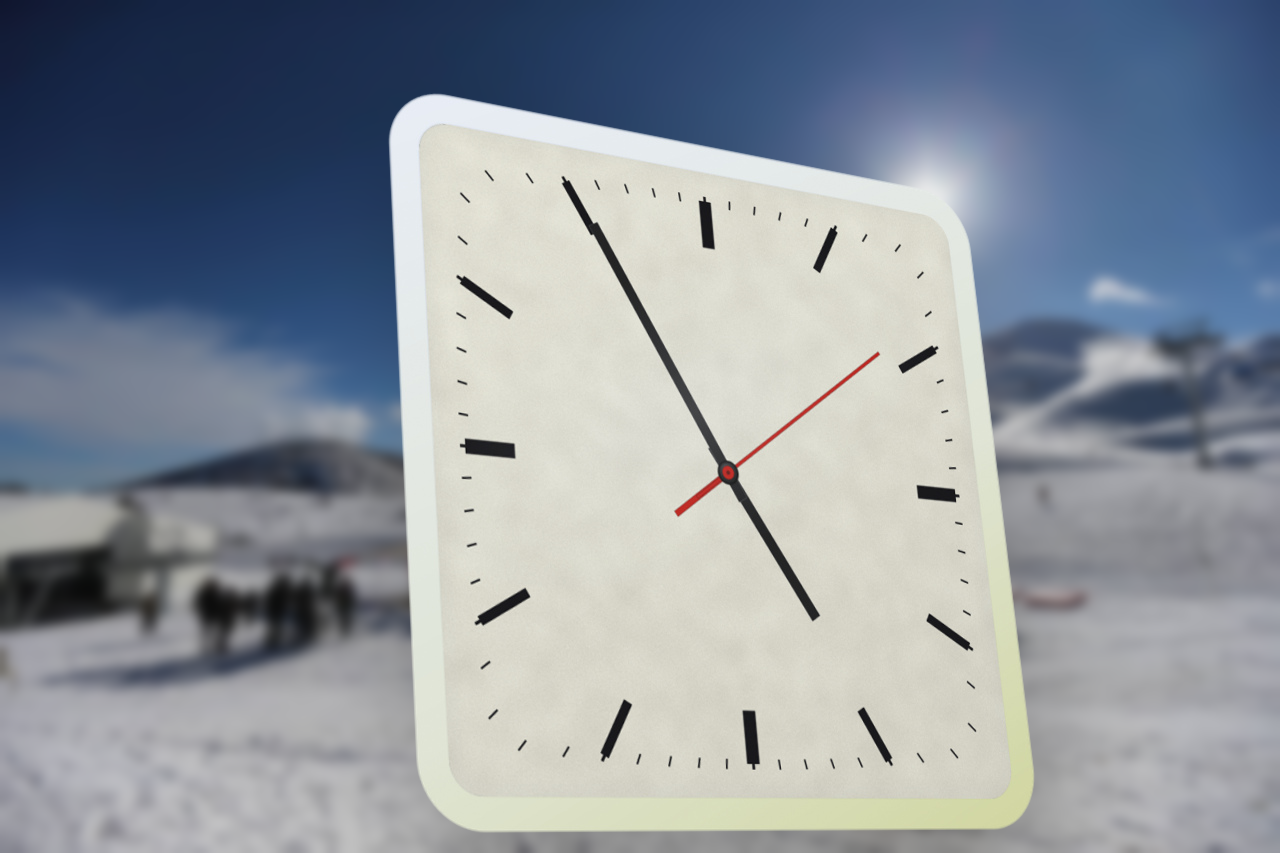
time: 4:55:09
